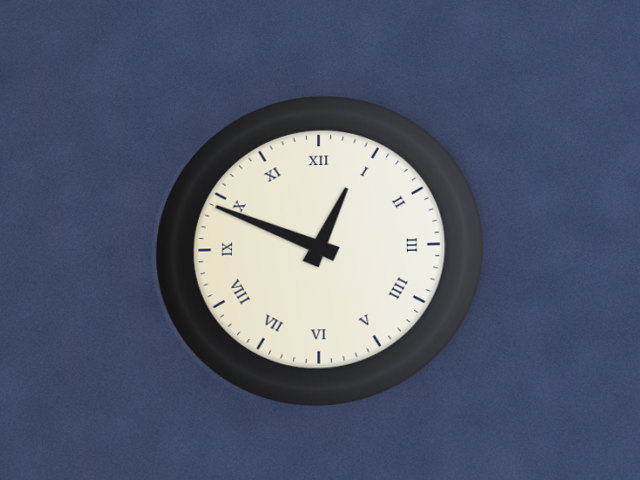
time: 12:49
